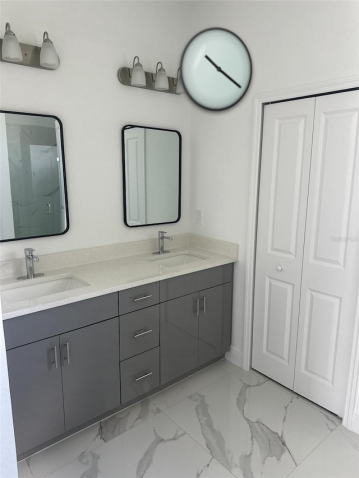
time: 10:21
